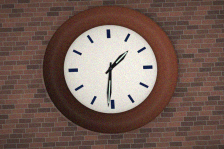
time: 1:31
